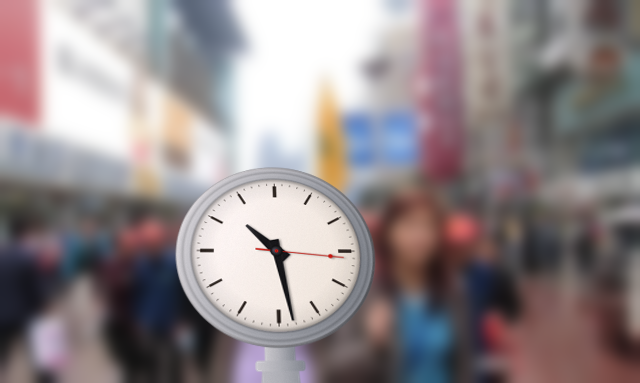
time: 10:28:16
